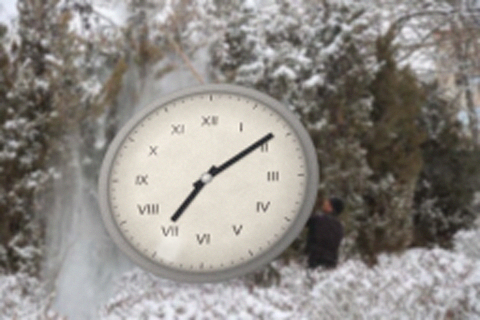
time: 7:09
